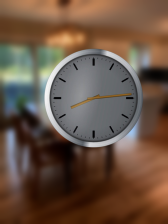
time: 8:14
